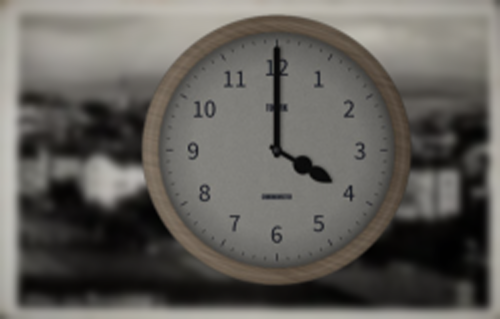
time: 4:00
